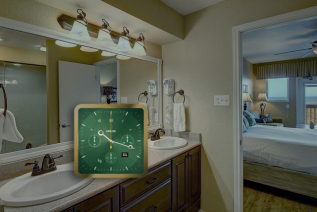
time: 10:18
